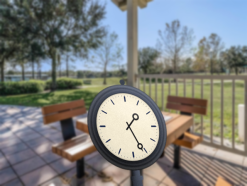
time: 1:26
